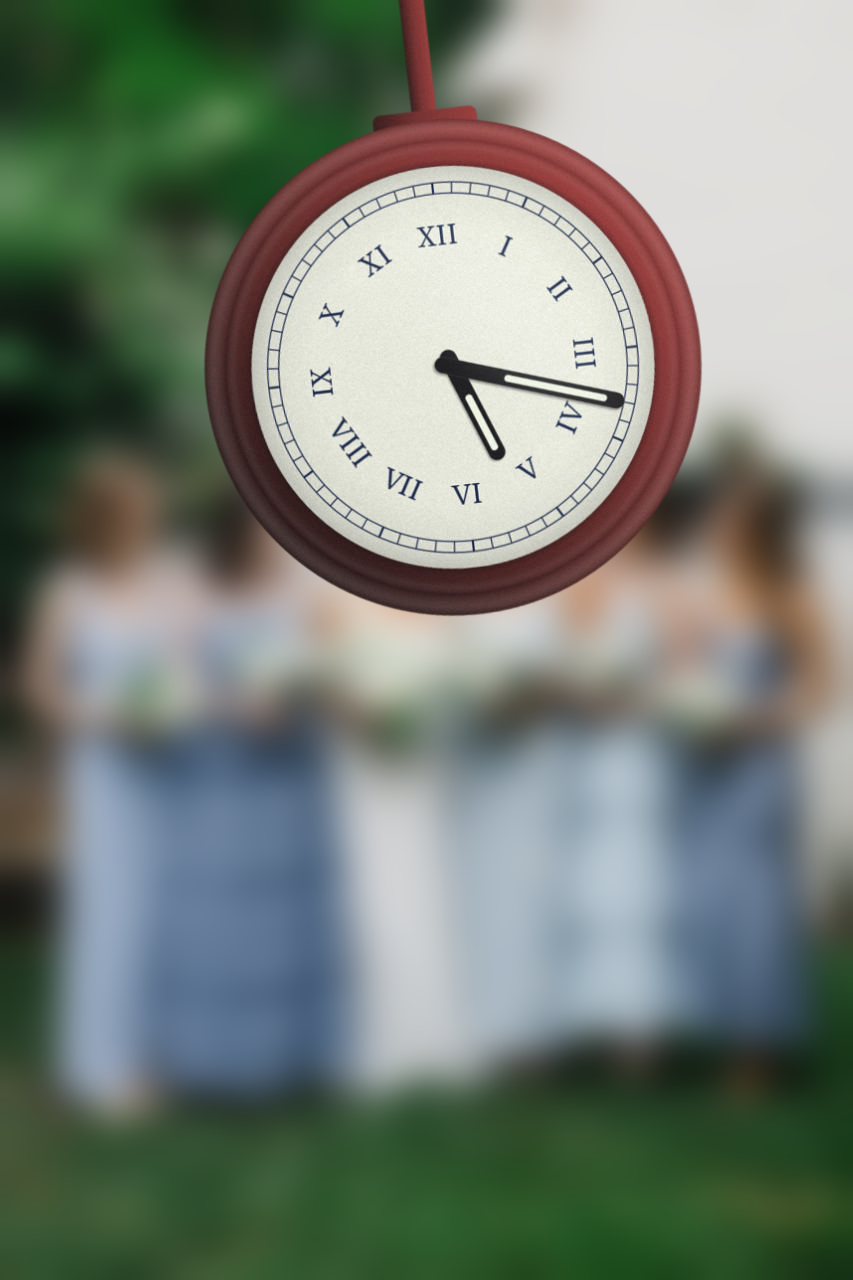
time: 5:18
